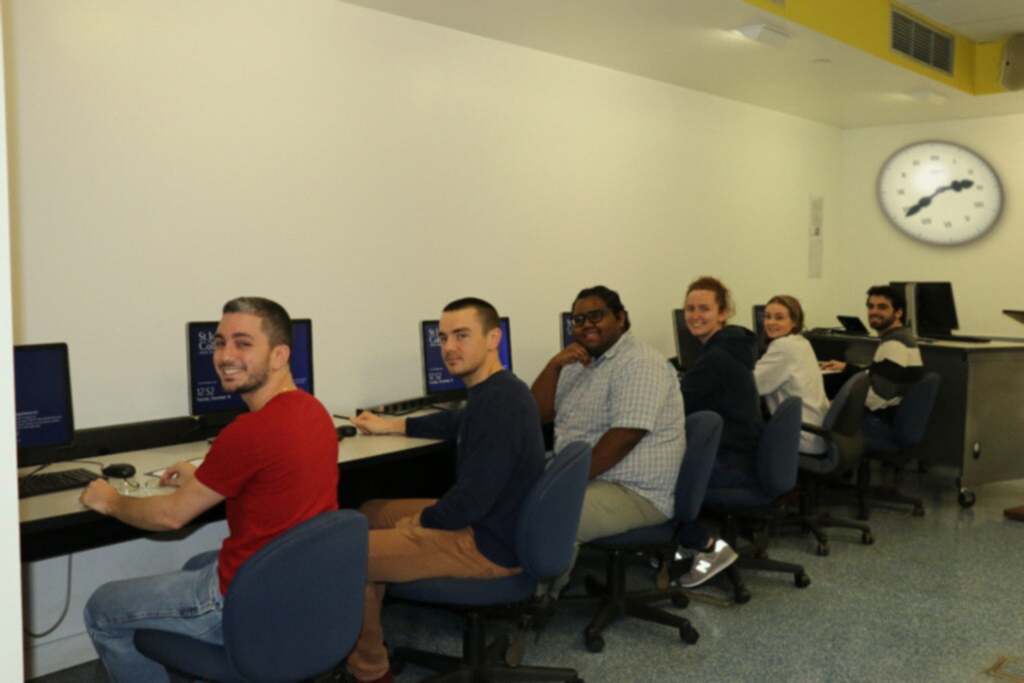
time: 2:39
